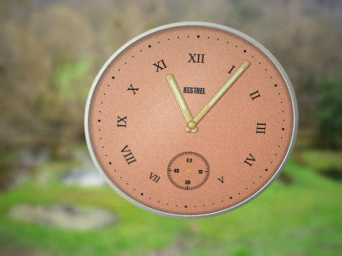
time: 11:06
